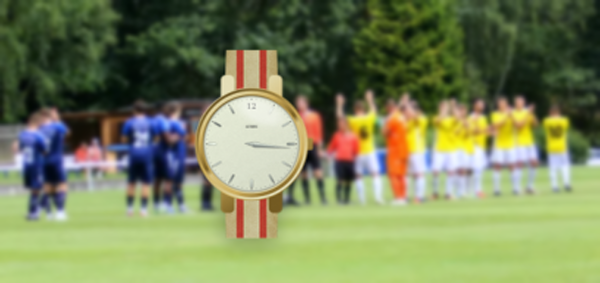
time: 3:16
